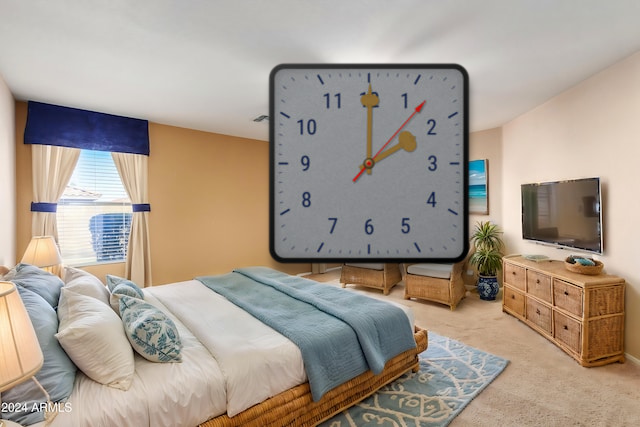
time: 2:00:07
